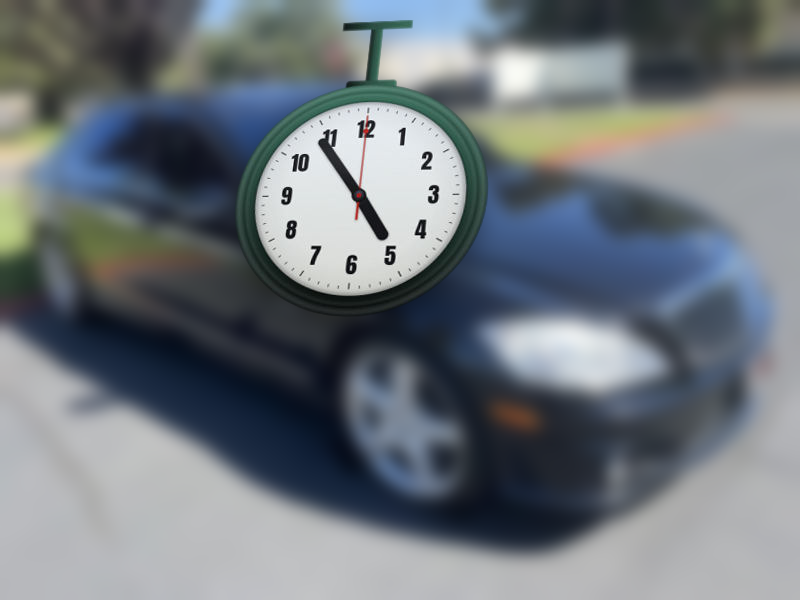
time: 4:54:00
